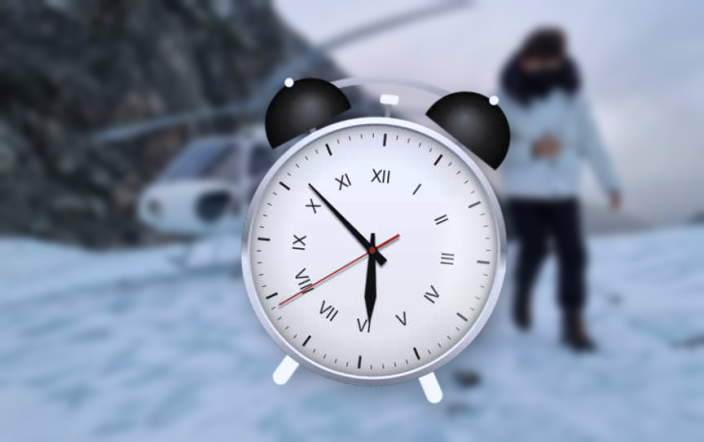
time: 5:51:39
